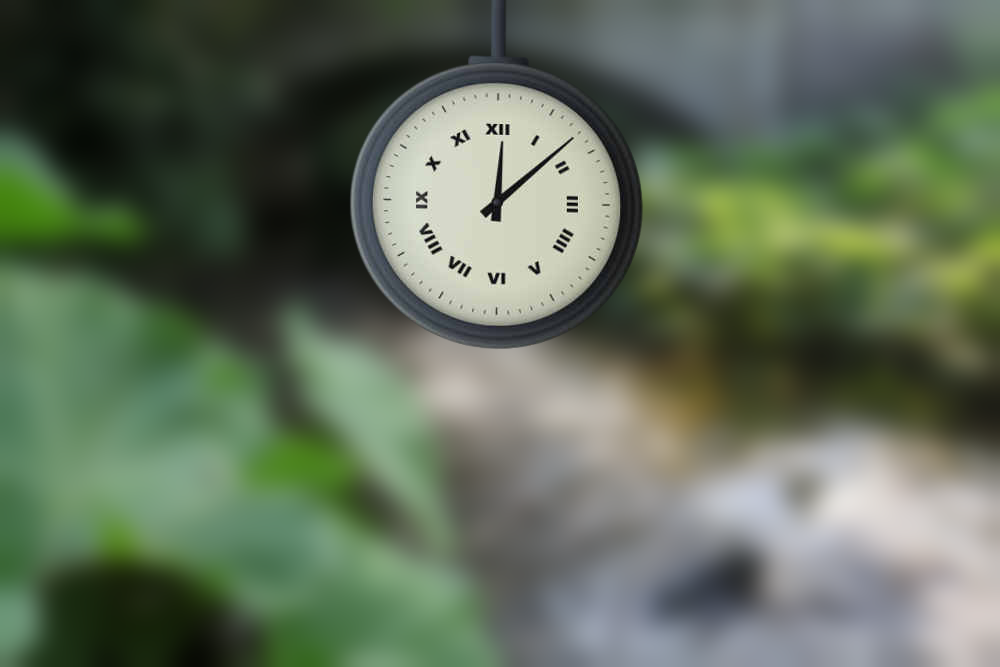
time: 12:08
